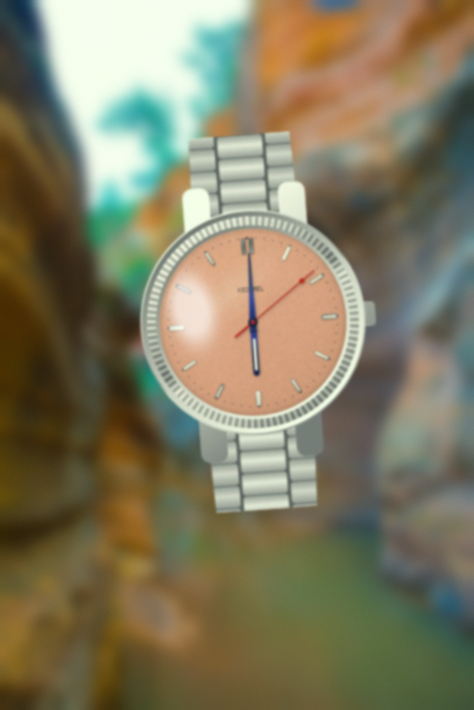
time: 6:00:09
